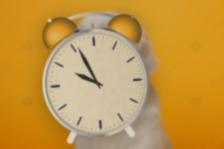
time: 9:56
